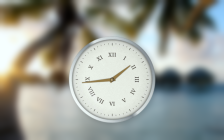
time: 1:44
